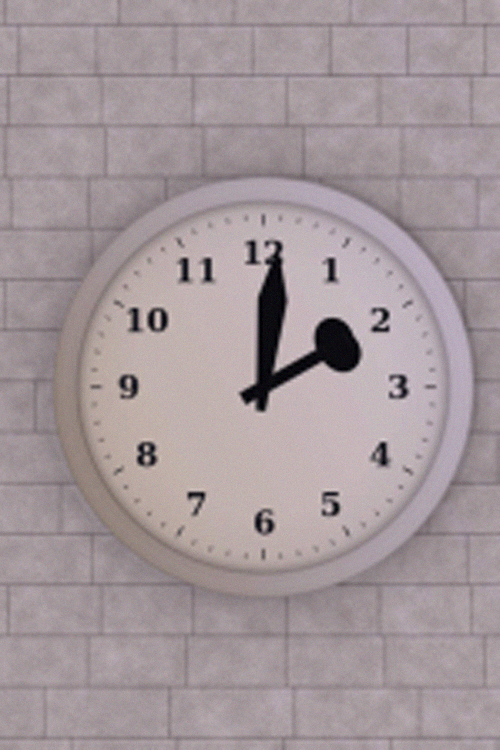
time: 2:01
